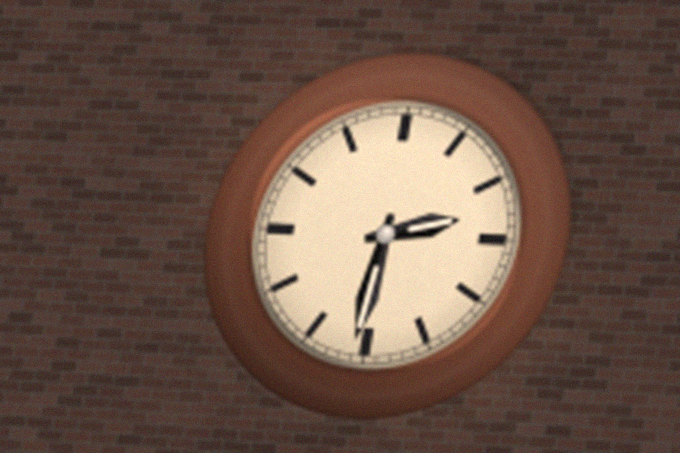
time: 2:31
